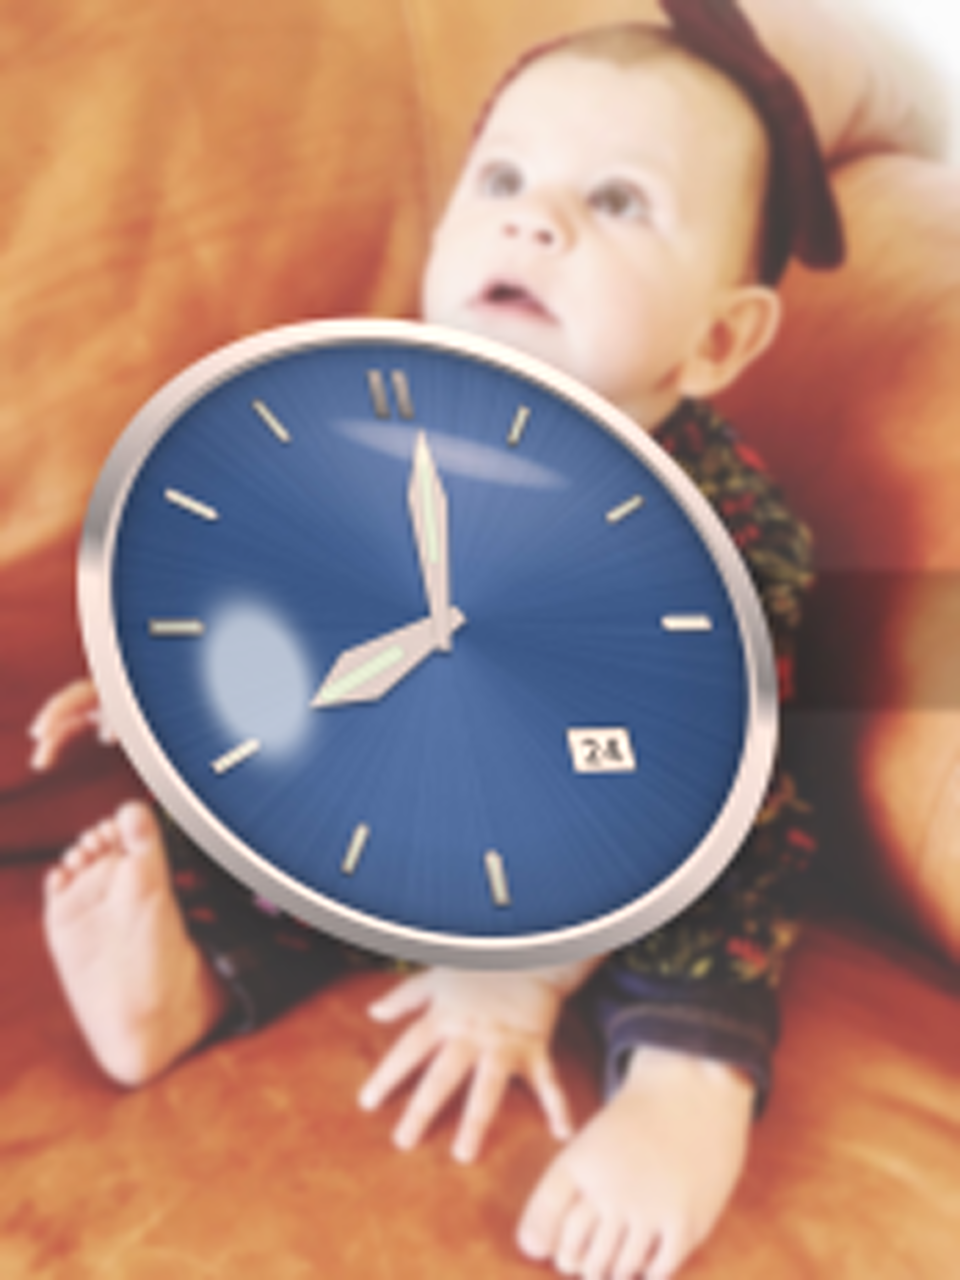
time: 8:01
